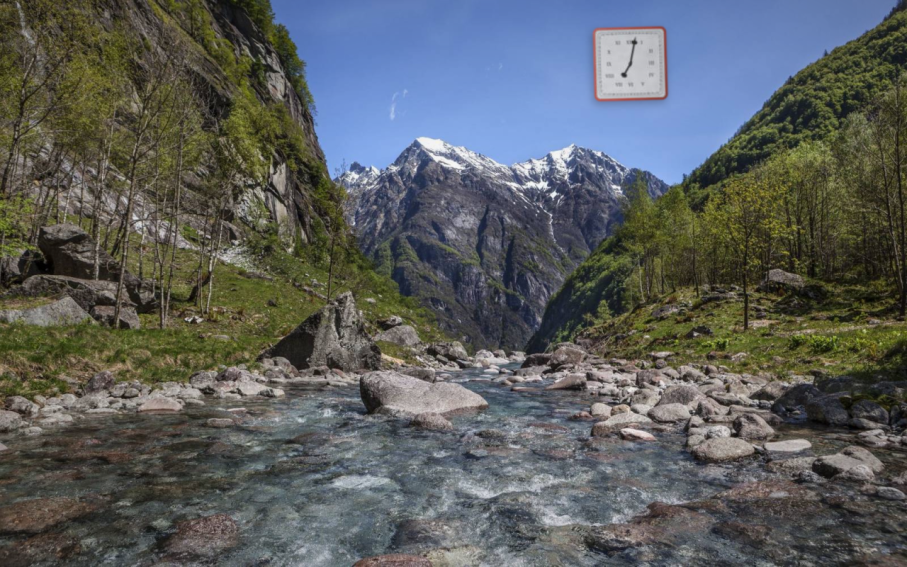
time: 7:02
